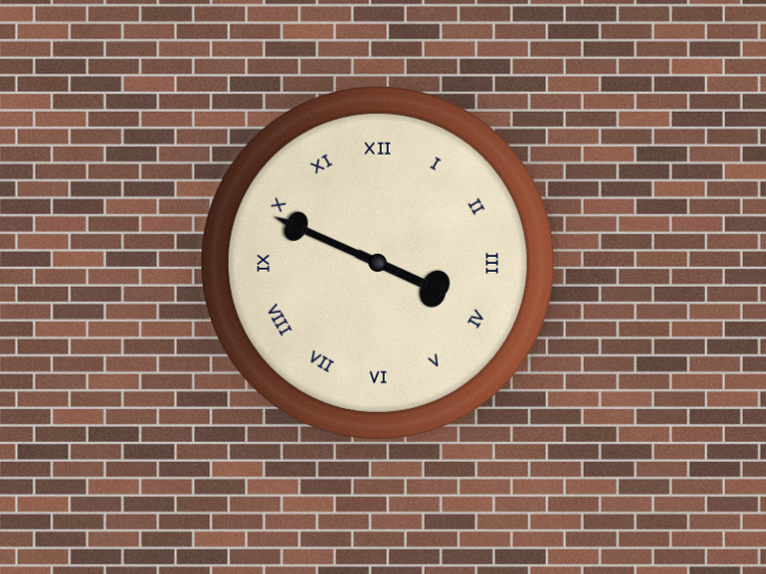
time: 3:49
